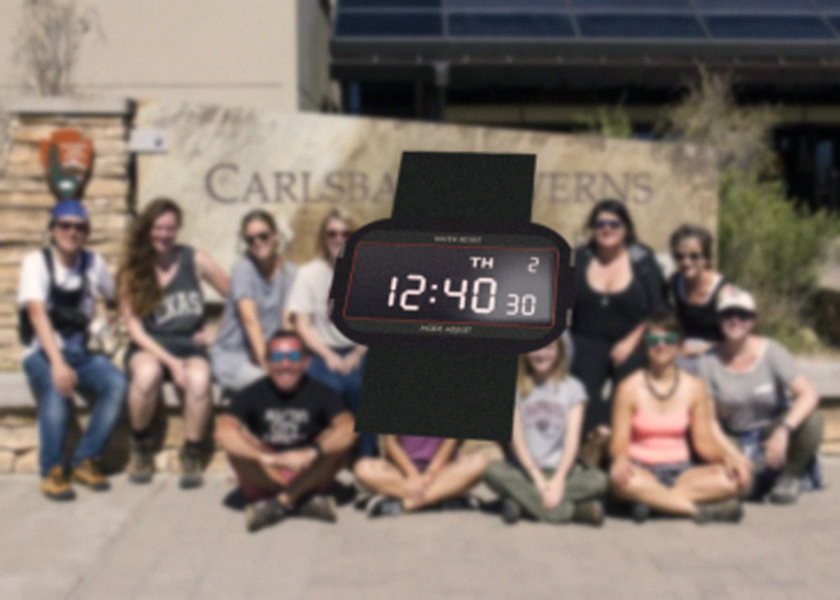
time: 12:40:30
